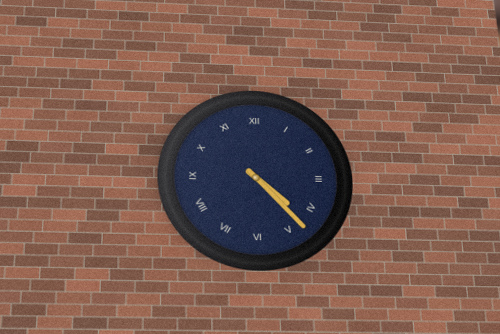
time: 4:23
